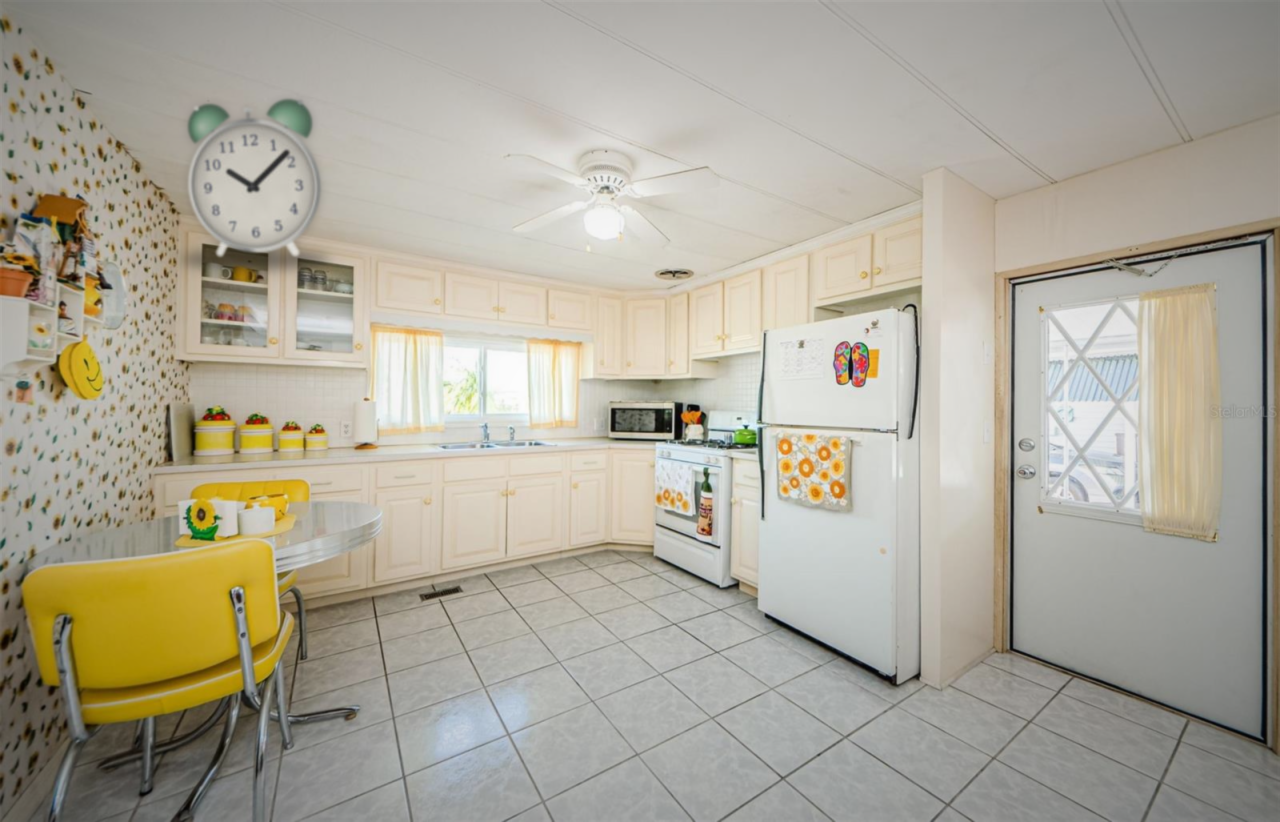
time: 10:08
